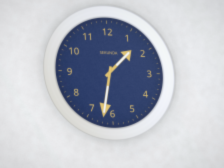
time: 1:32
